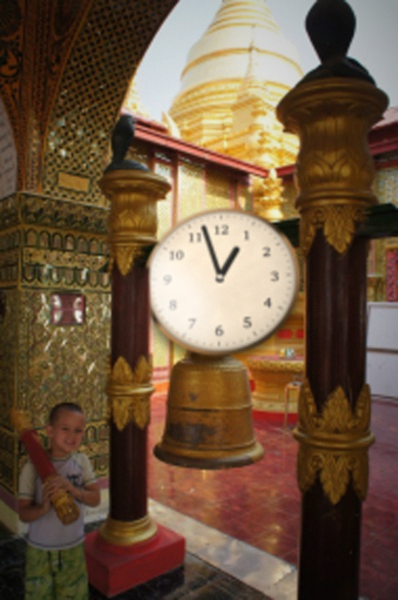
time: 12:57
